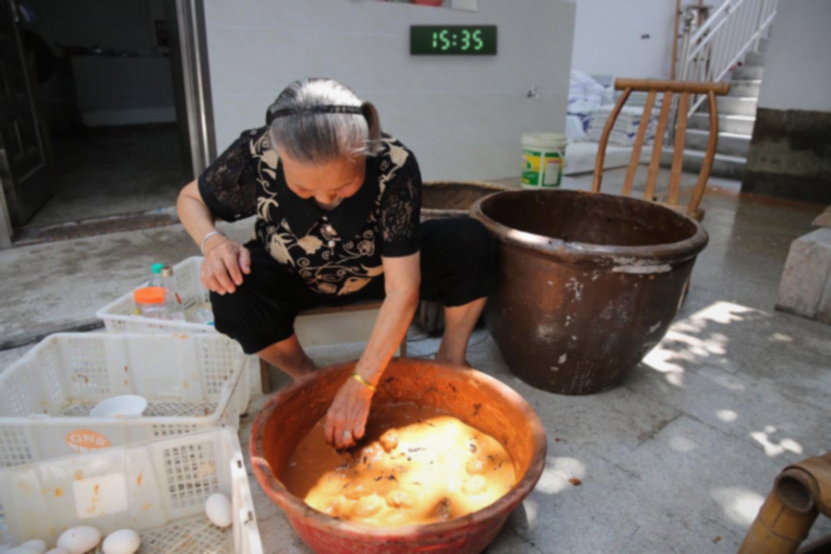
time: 15:35
